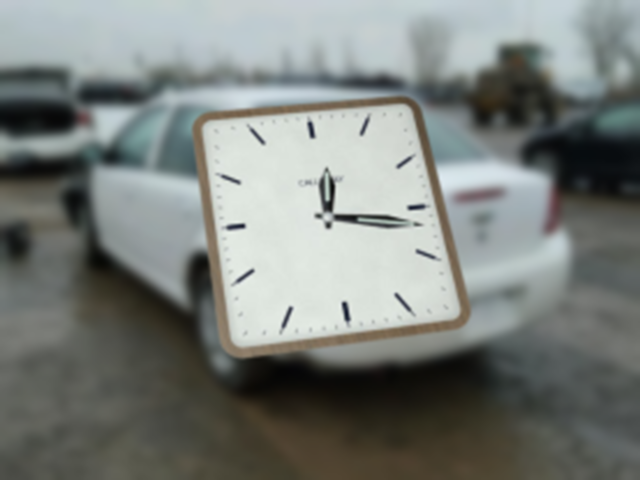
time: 12:17
